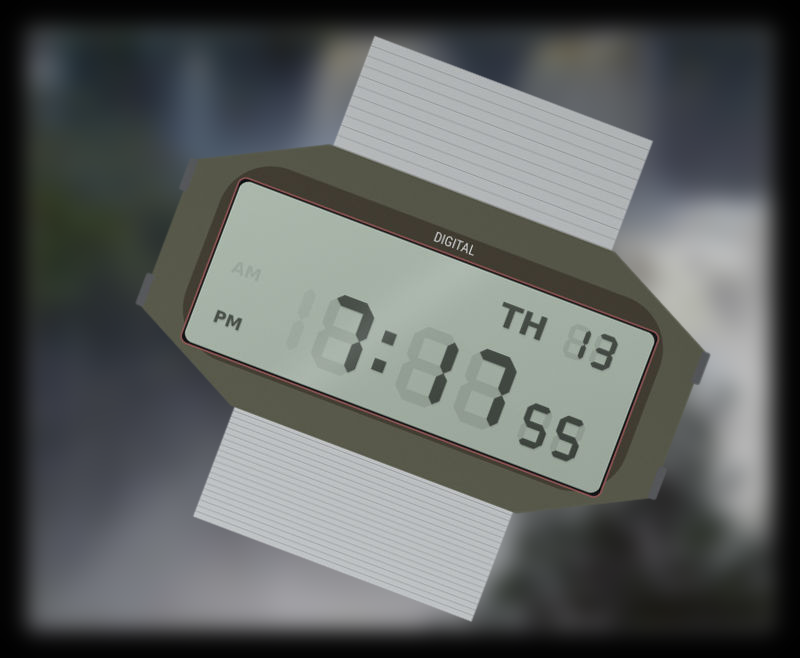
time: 7:17:55
